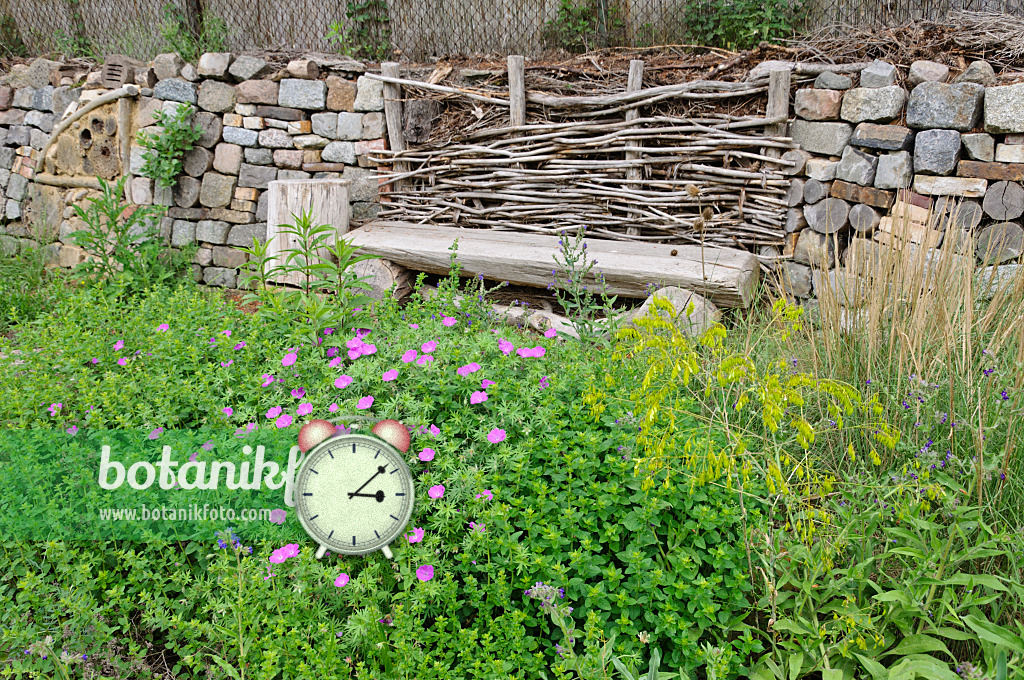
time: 3:08
